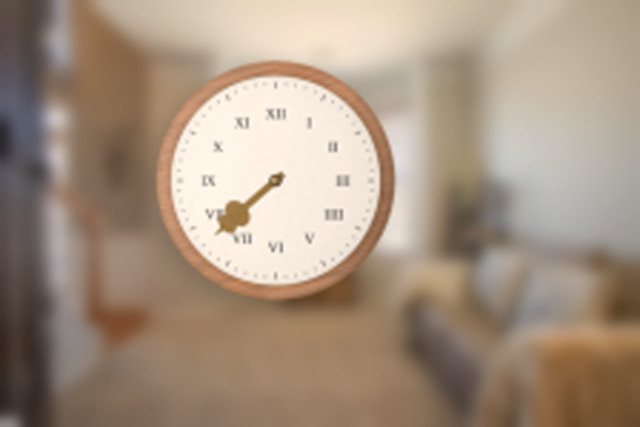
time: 7:38
